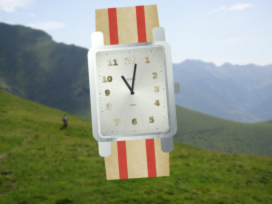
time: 11:02
